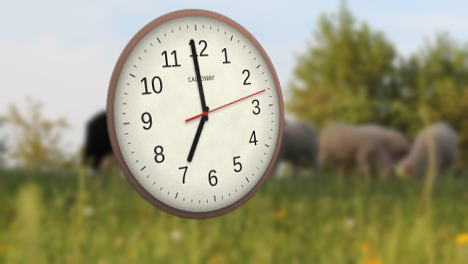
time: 6:59:13
